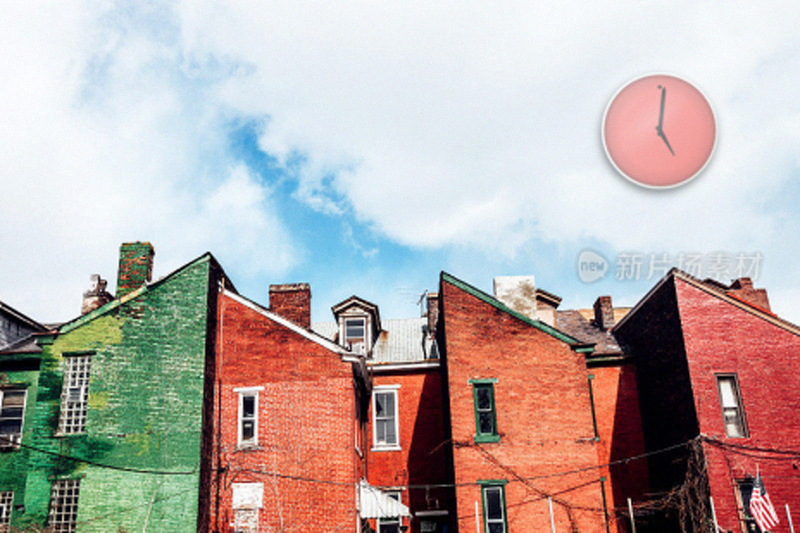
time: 5:01
